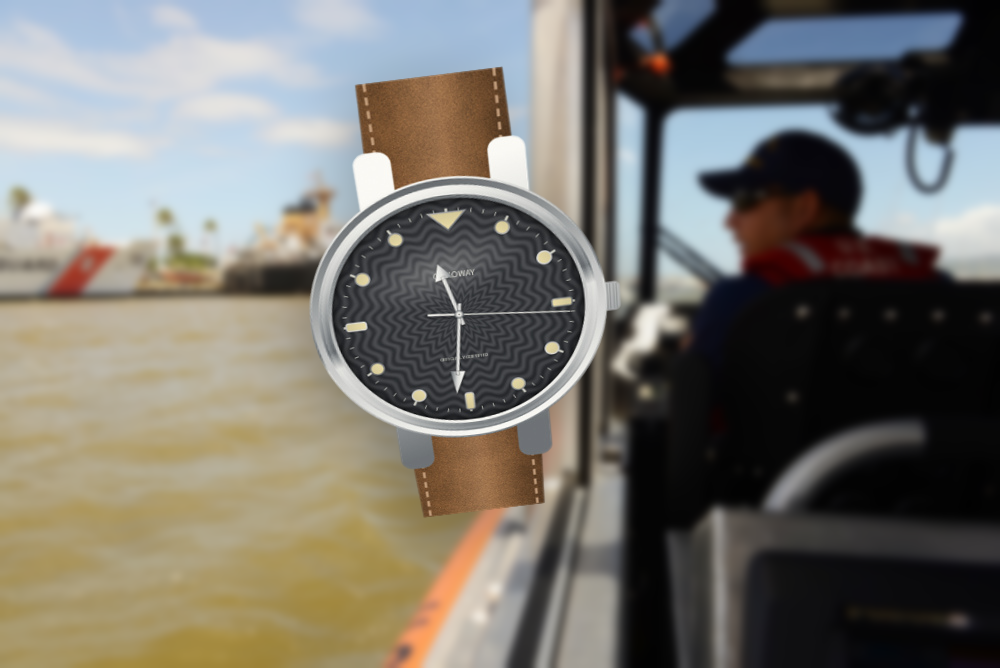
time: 11:31:16
